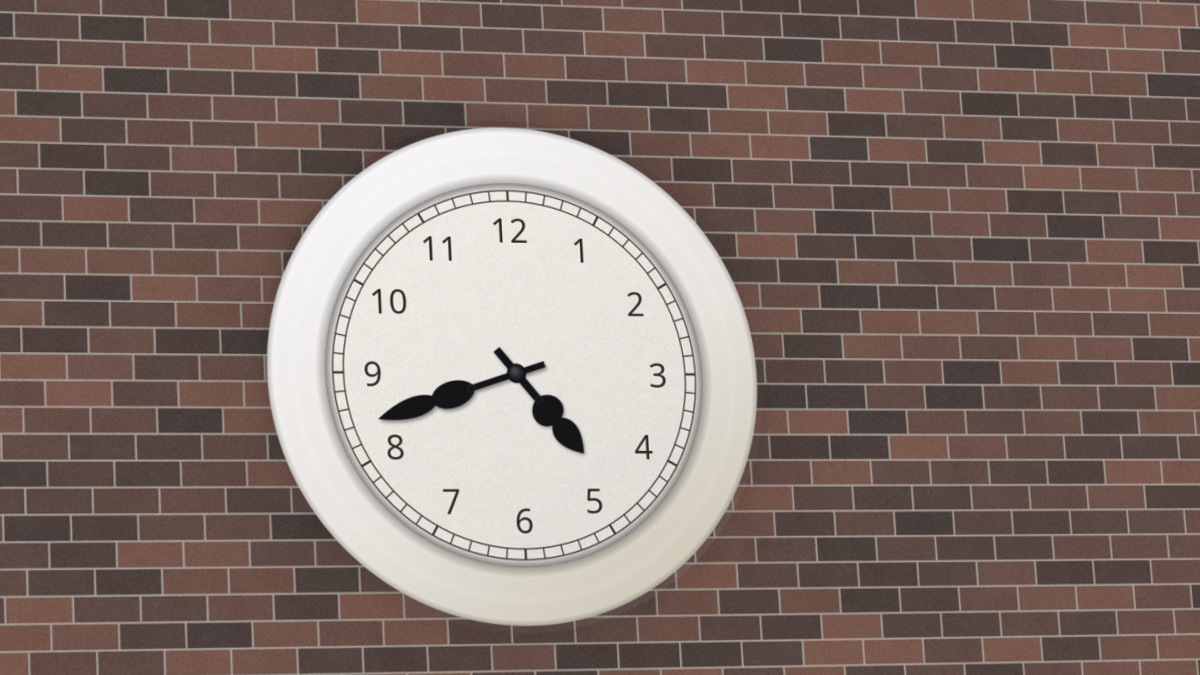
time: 4:42
